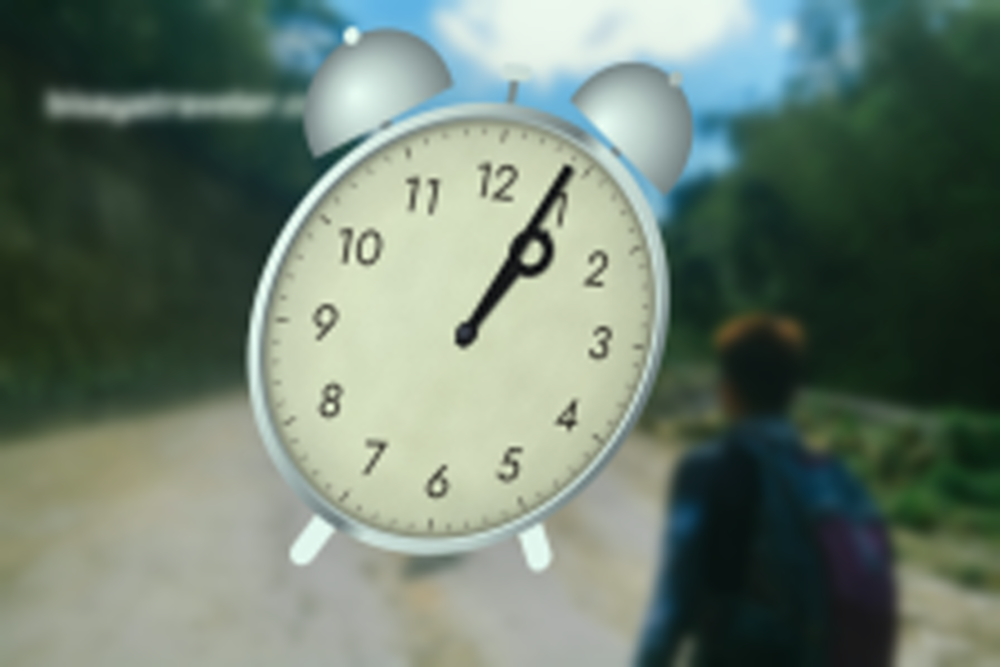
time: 1:04
